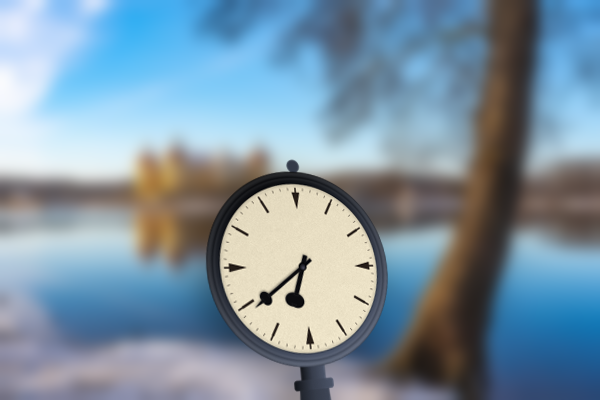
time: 6:39
